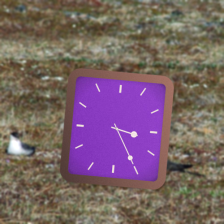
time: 3:25
